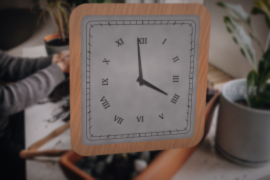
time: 3:59
